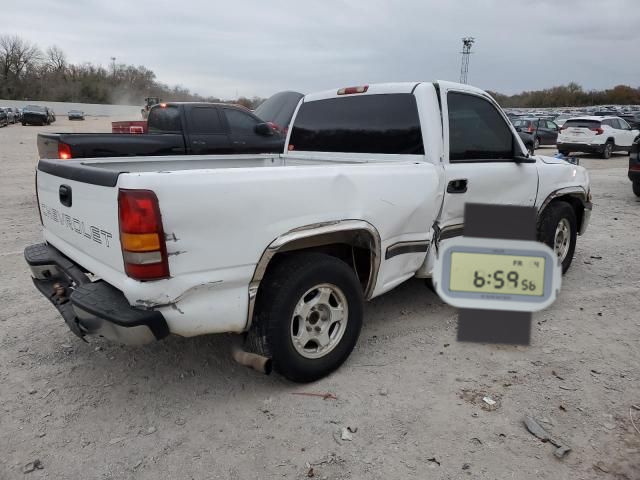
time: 6:59:56
